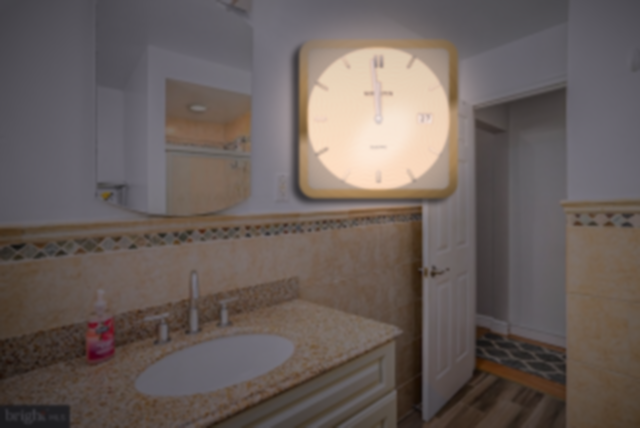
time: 11:59
